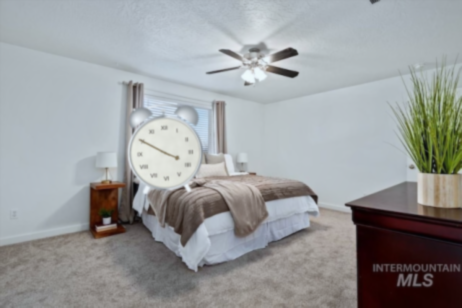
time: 3:50
